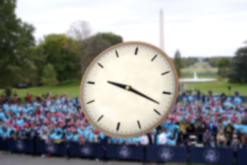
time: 9:18
